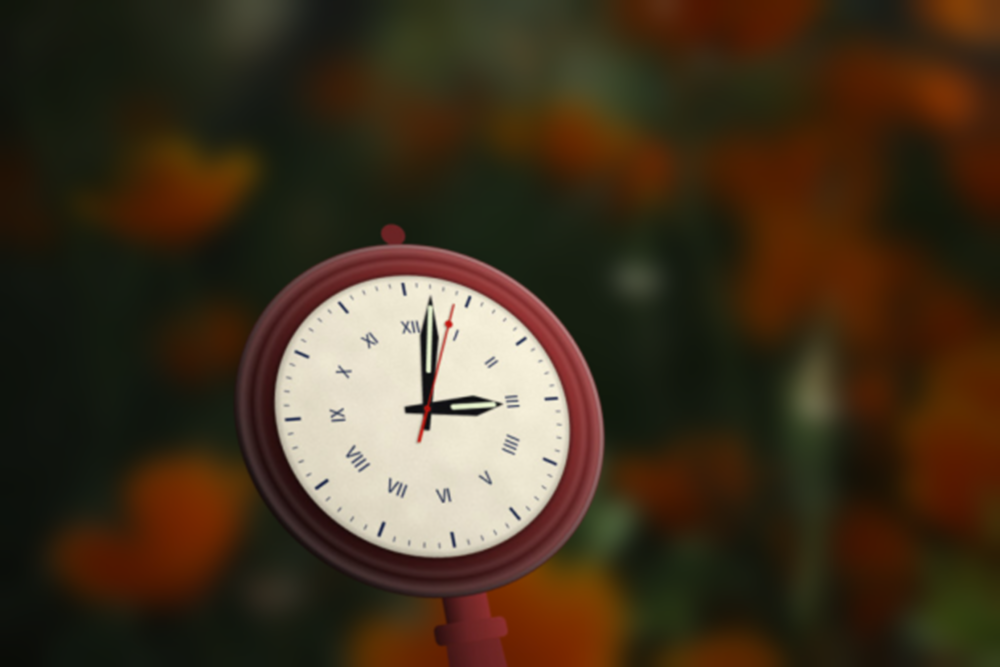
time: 3:02:04
